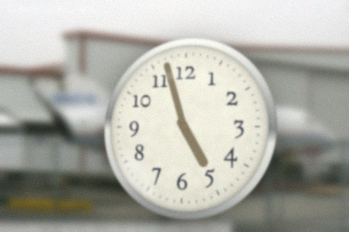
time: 4:57
